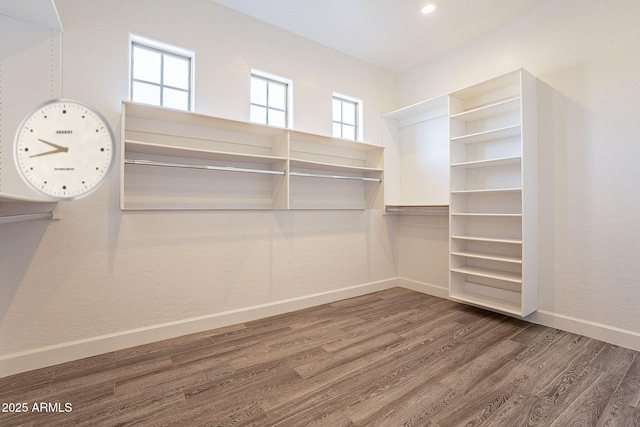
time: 9:43
